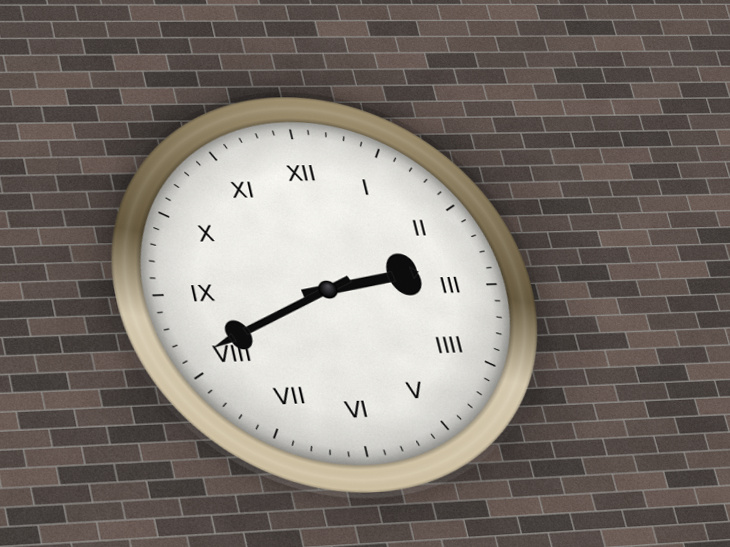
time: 2:41
